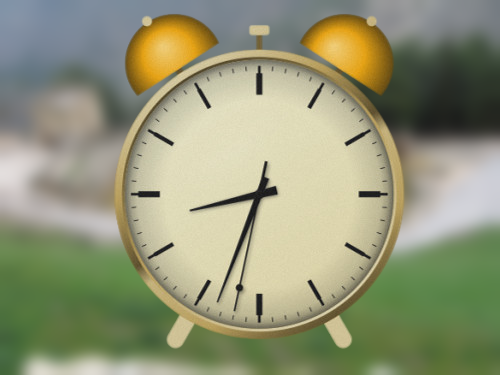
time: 8:33:32
